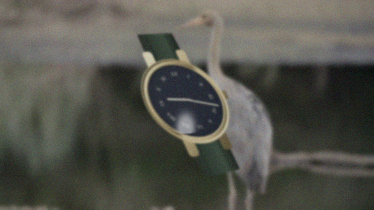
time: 9:18
